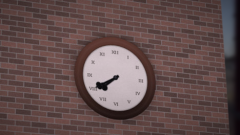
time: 7:40
